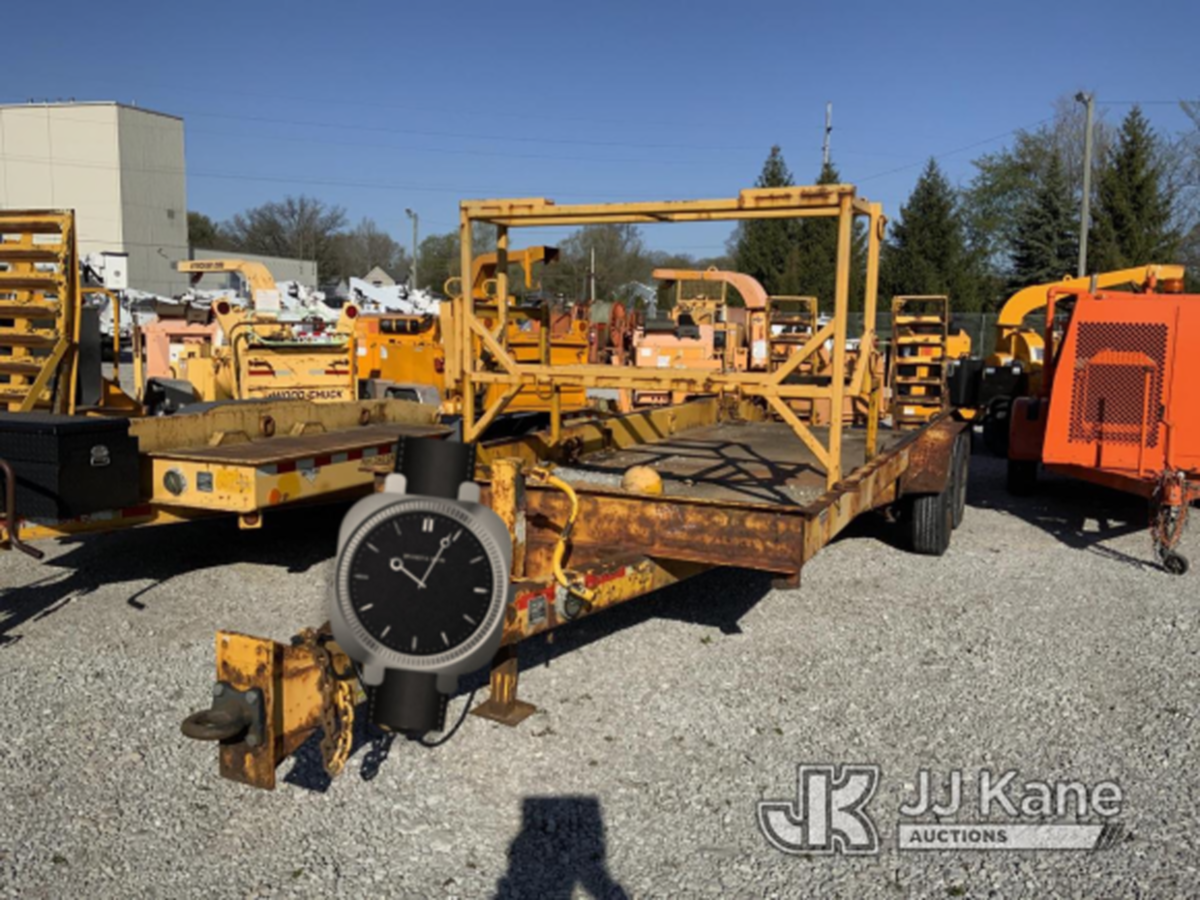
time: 10:04
